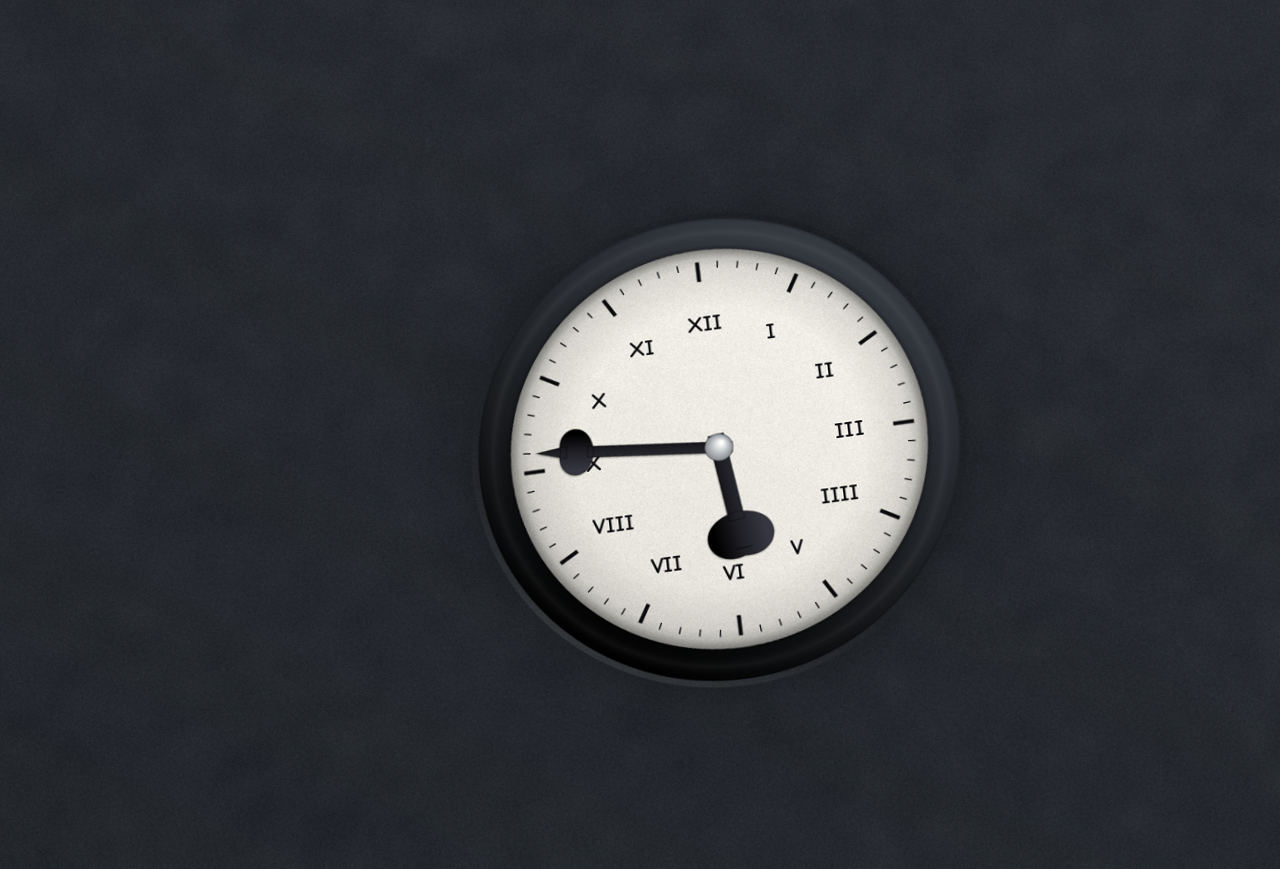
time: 5:46
